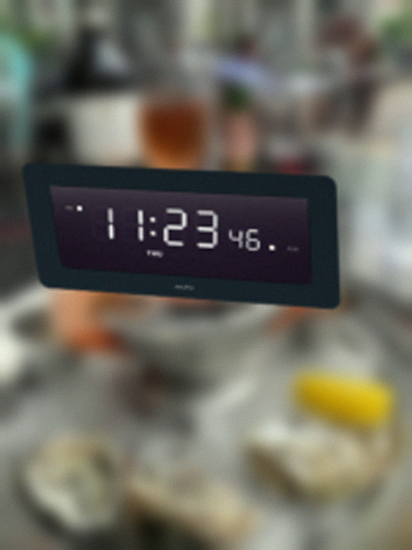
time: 11:23:46
